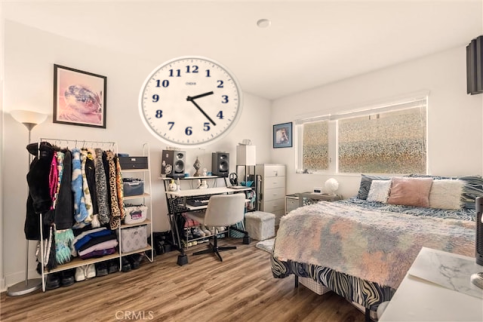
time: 2:23
